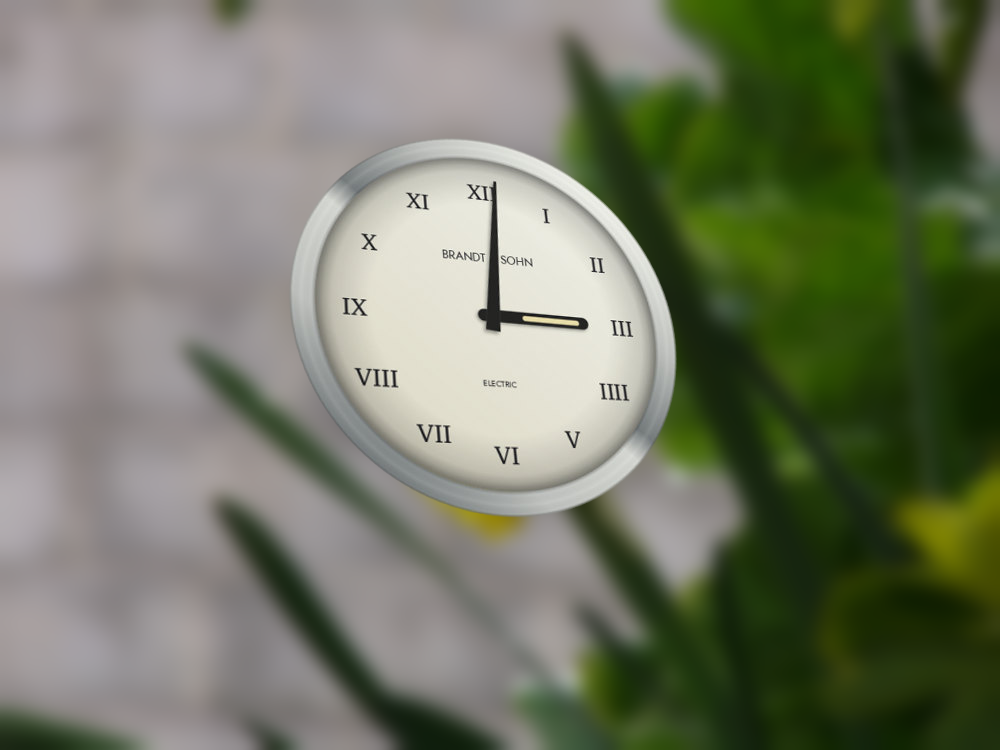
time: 3:01
